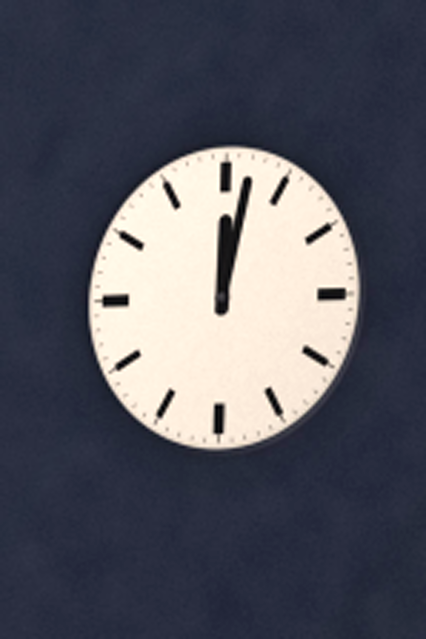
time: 12:02
